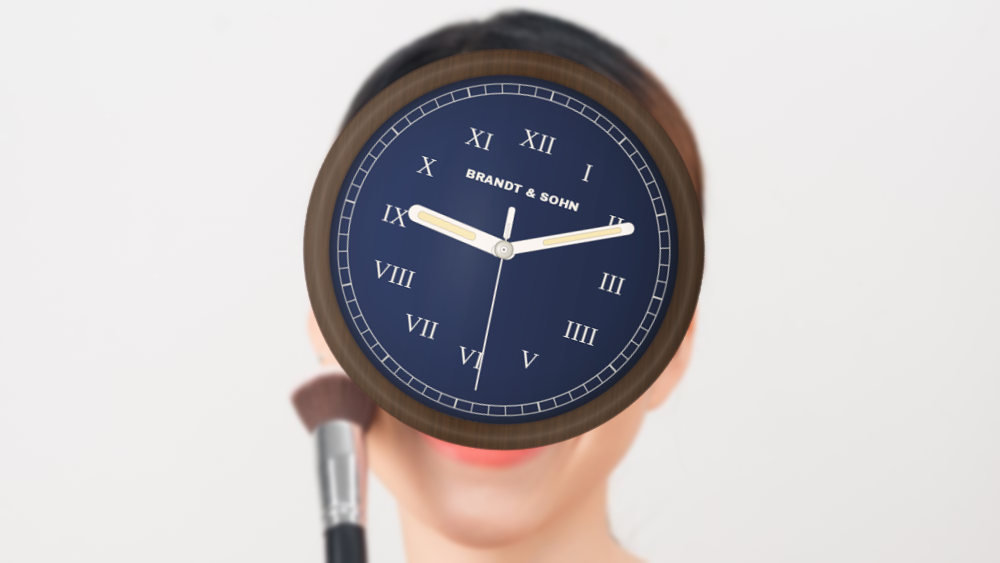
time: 9:10:29
